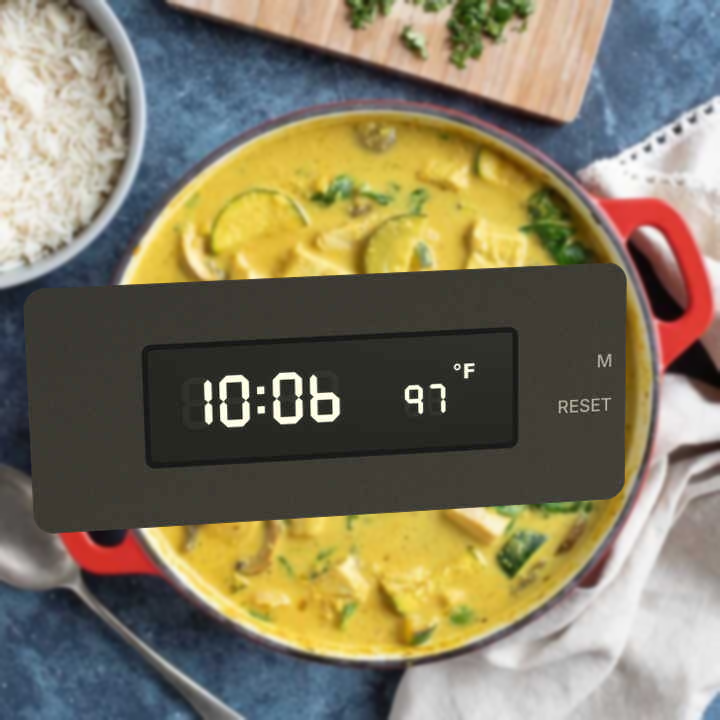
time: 10:06
